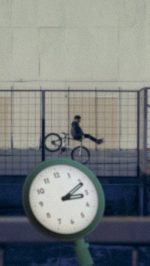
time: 3:11
